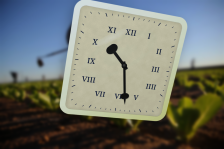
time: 10:28
